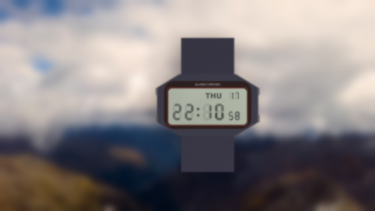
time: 22:10
